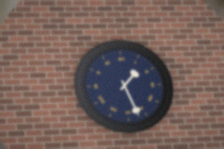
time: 1:27
